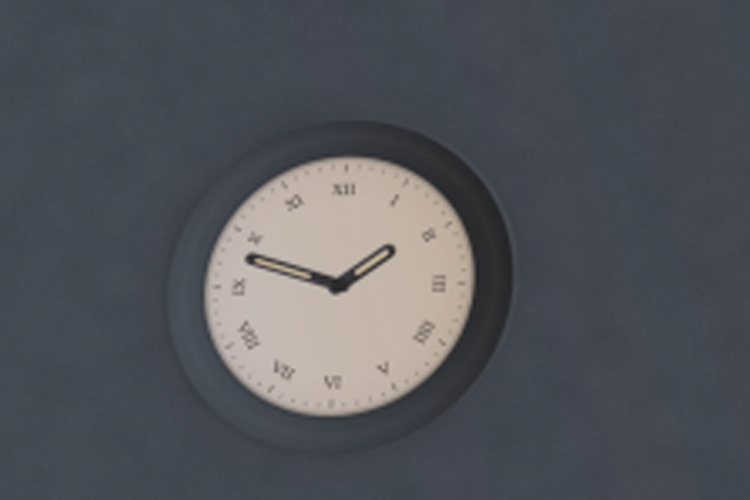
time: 1:48
